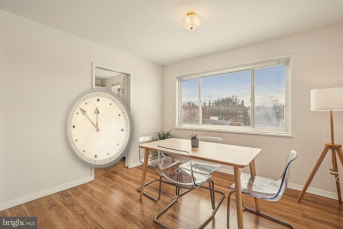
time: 11:52
